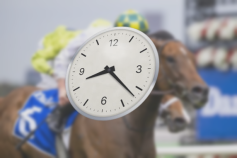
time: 8:22
